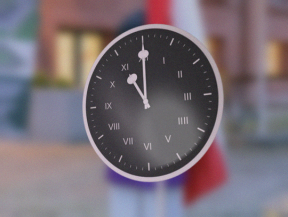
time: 11:00
